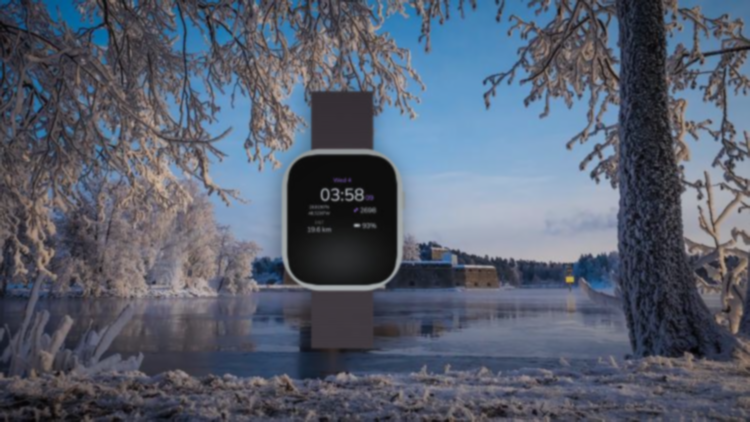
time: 3:58
